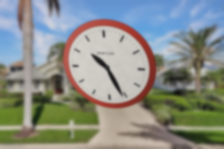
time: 10:26
